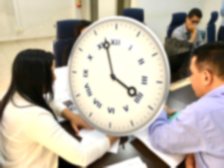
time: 3:57
